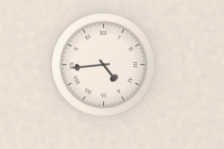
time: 4:44
